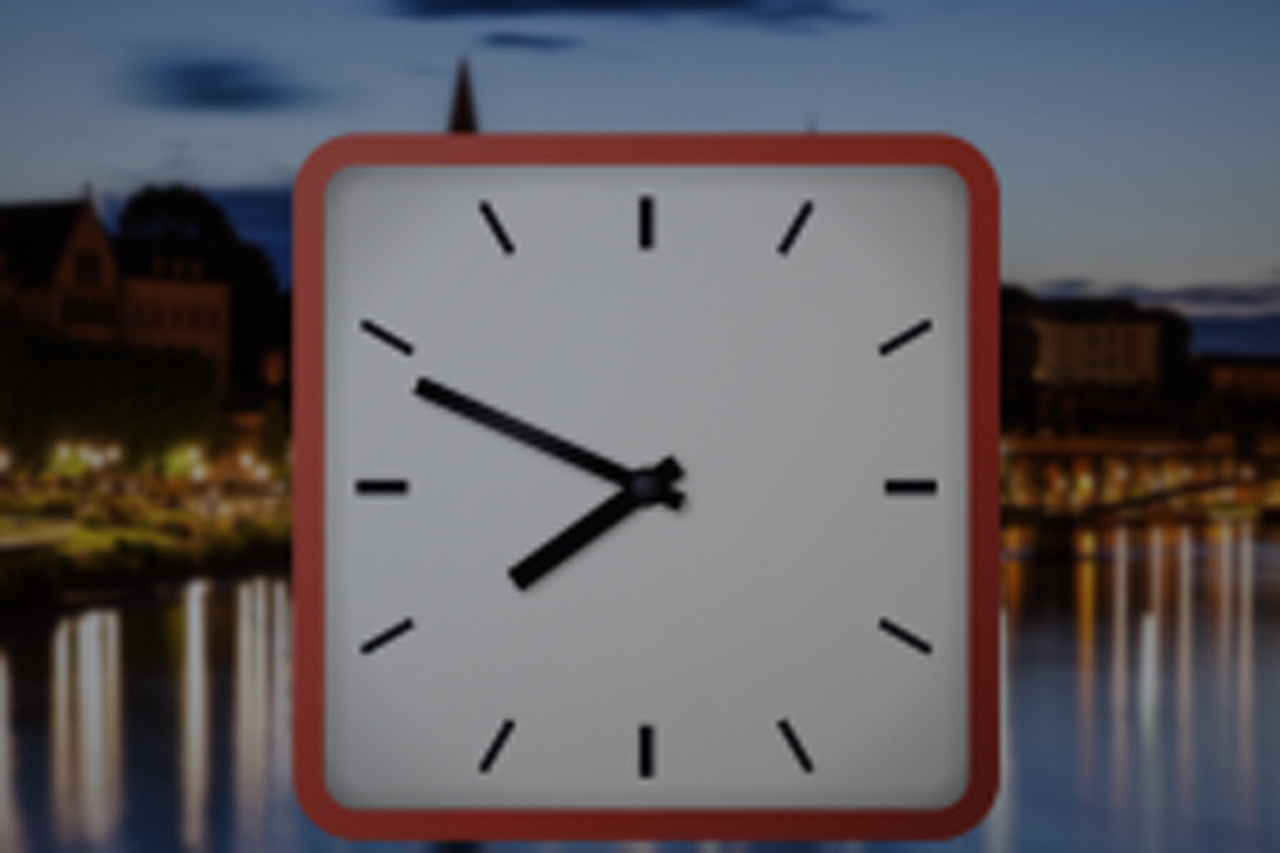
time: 7:49
